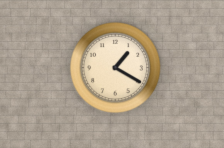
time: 1:20
